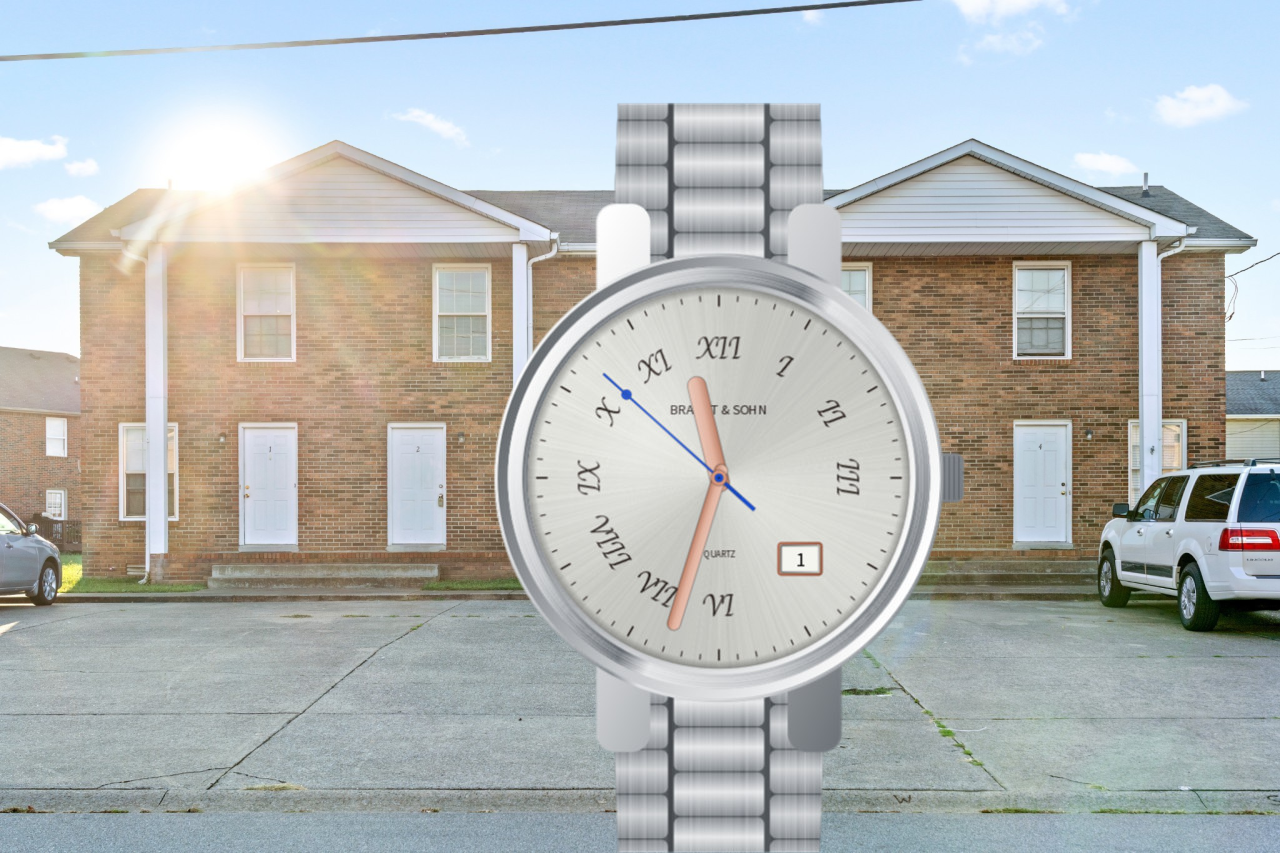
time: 11:32:52
